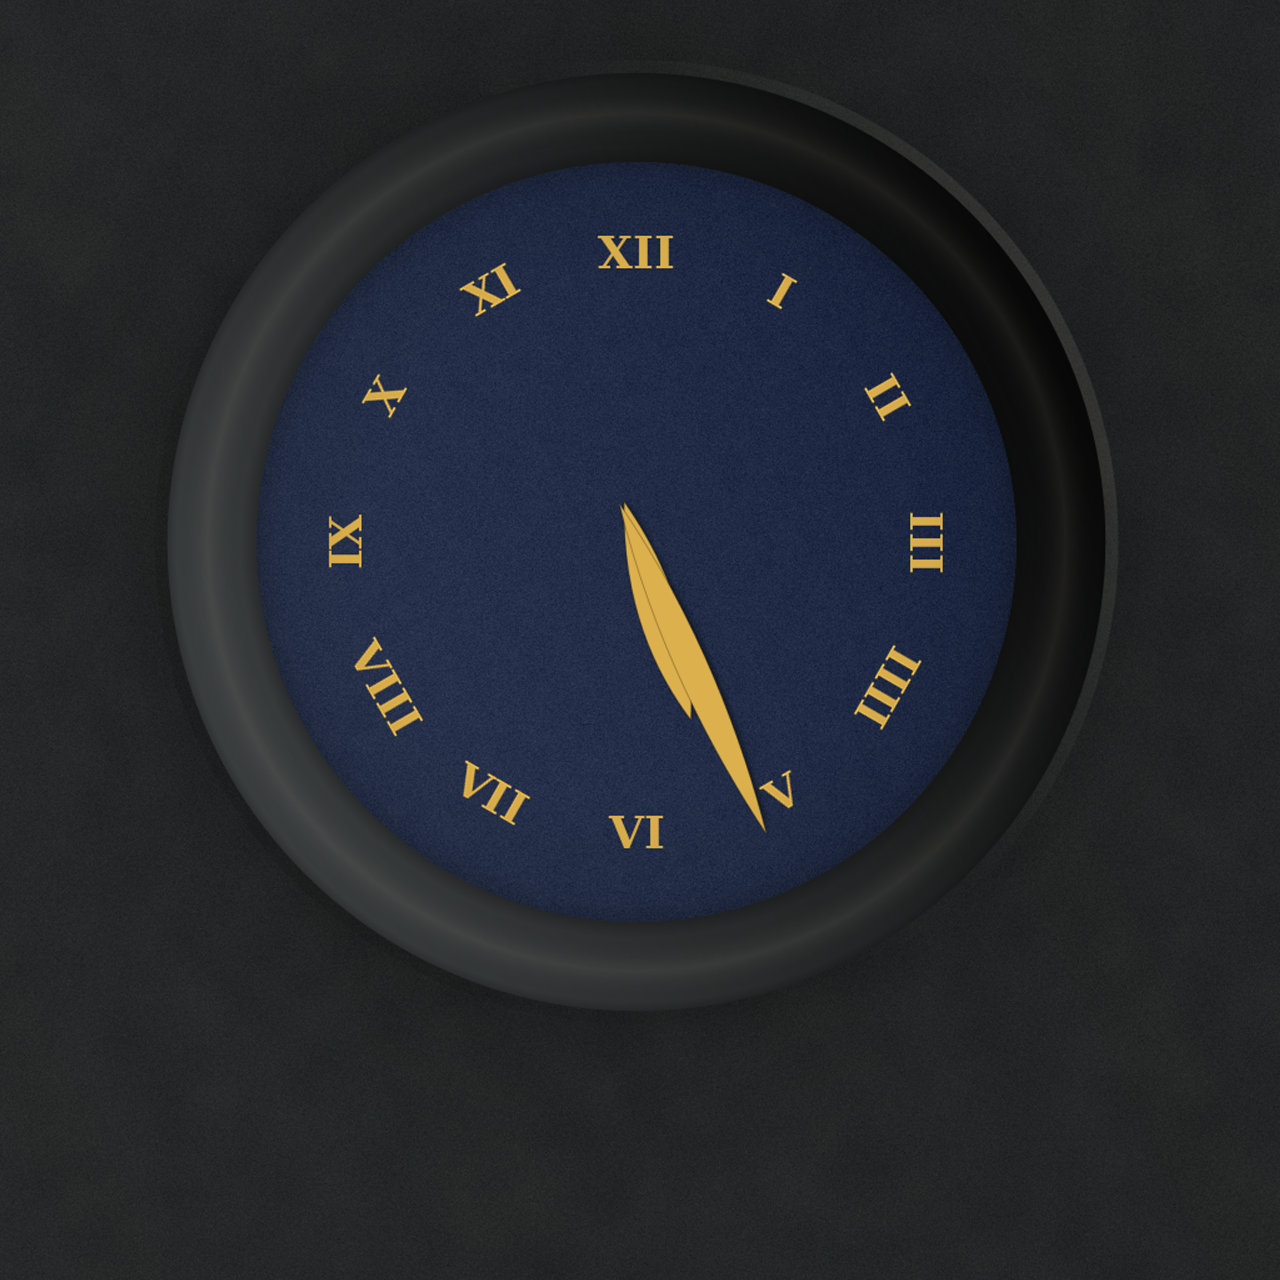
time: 5:26
